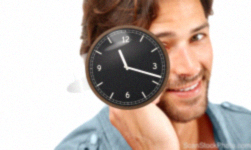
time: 11:18
